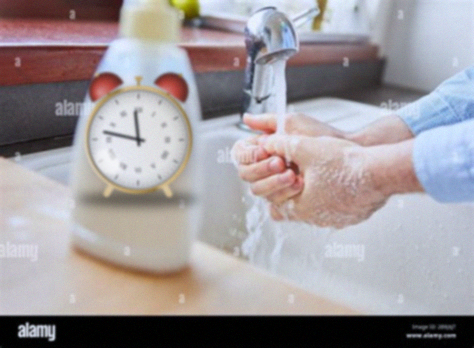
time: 11:47
